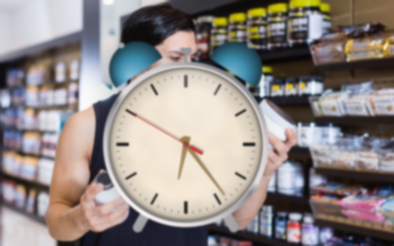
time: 6:23:50
